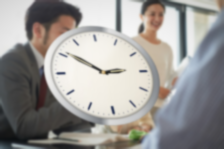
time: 2:51
